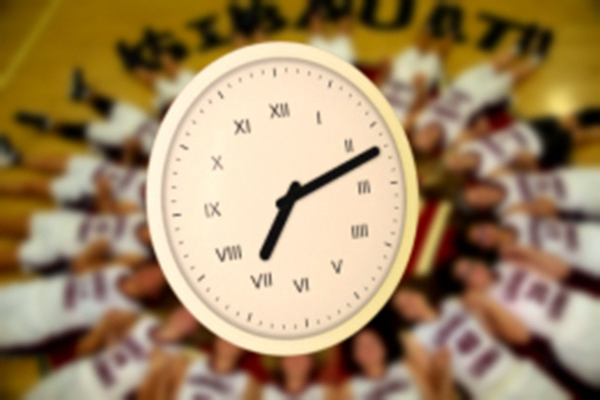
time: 7:12
